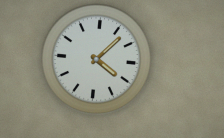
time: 4:07
